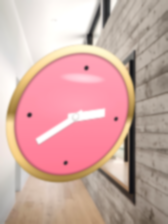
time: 2:39
